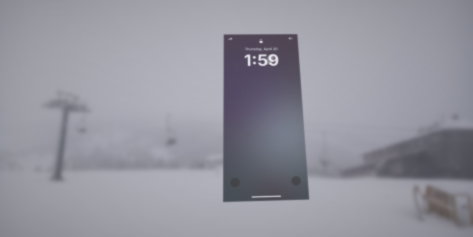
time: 1:59
